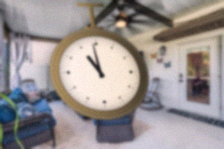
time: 10:59
